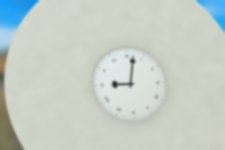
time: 9:02
